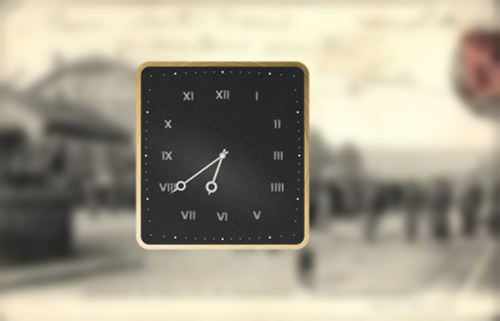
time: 6:39
